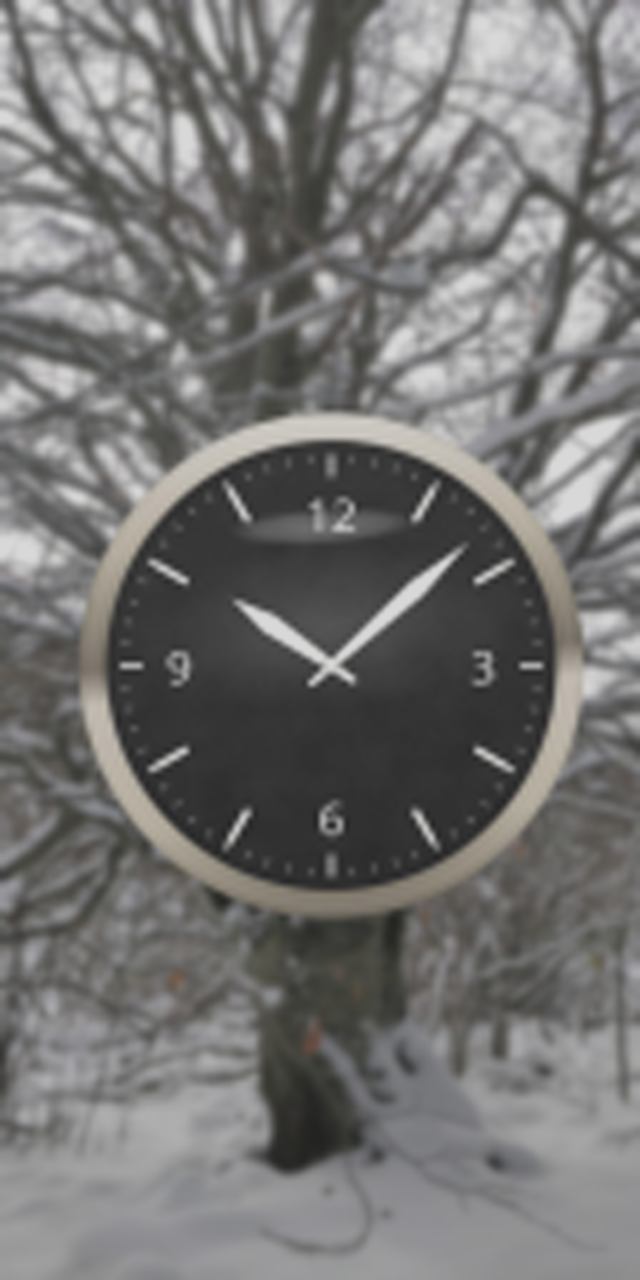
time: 10:08
